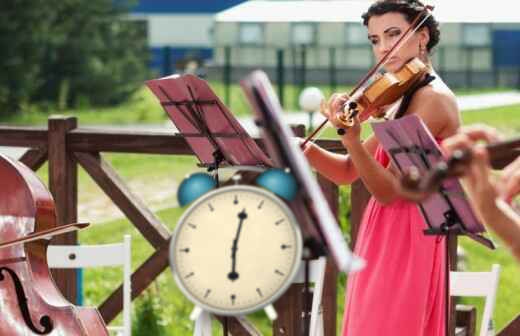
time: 6:02
